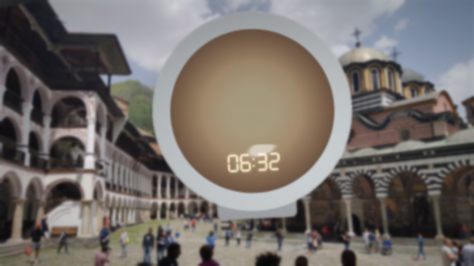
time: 6:32
